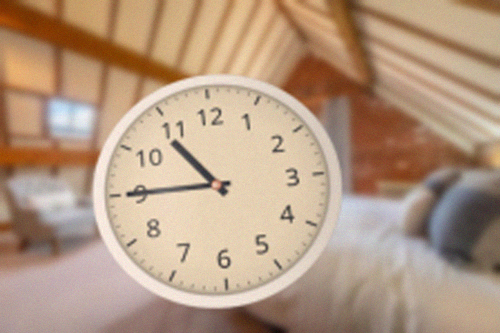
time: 10:45
